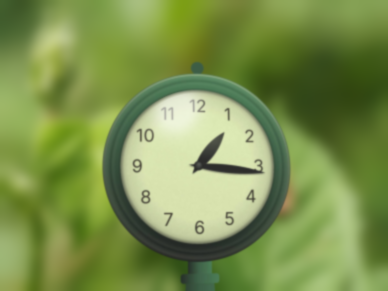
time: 1:16
